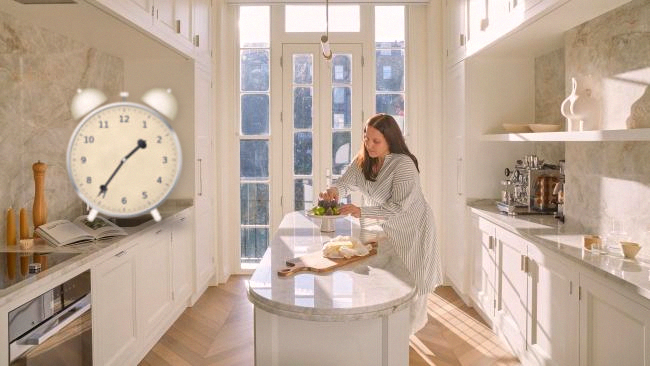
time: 1:36
